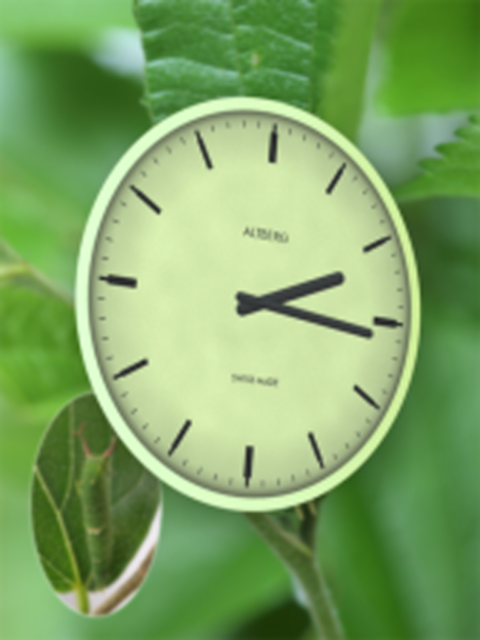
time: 2:16
